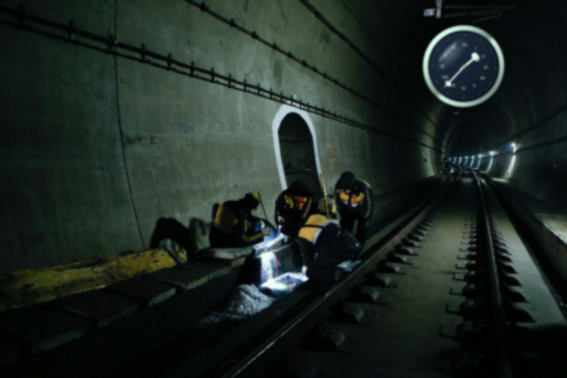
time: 1:37
